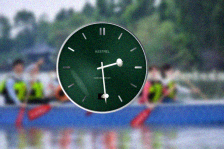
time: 2:29
